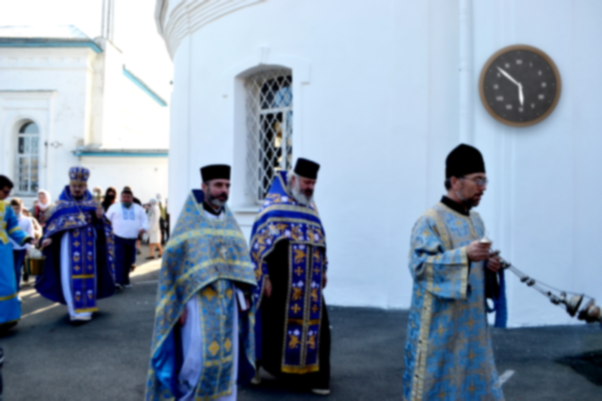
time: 5:52
